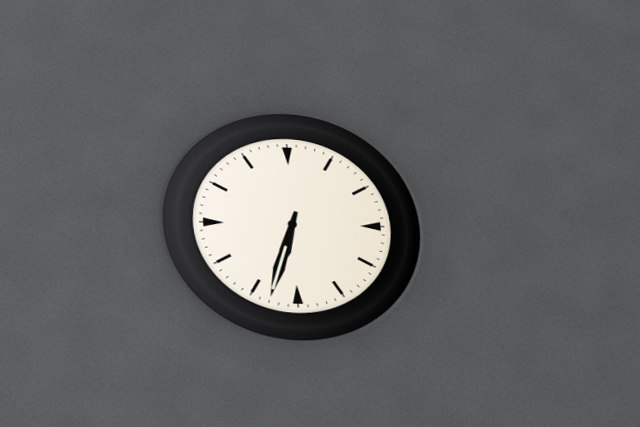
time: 6:33
